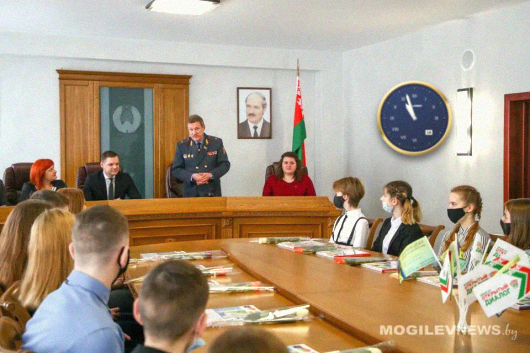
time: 10:57
